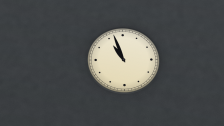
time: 10:57
